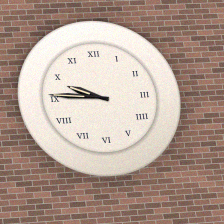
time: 9:46
